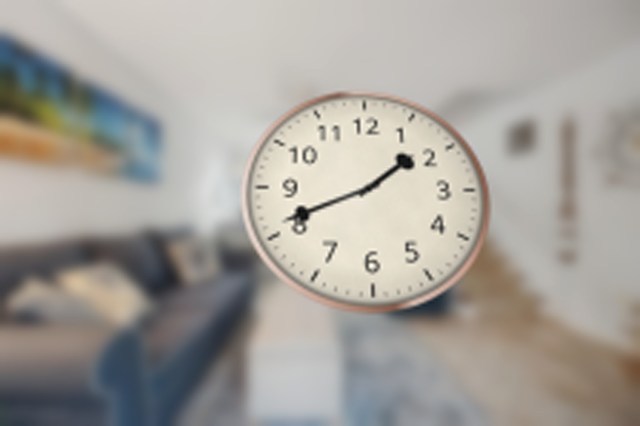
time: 1:41
